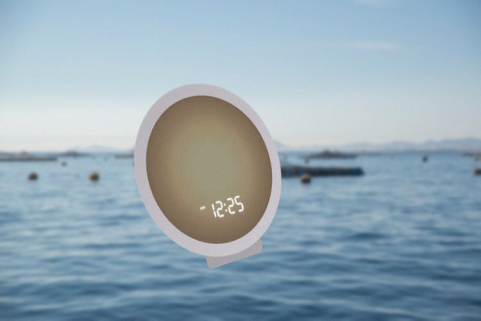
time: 12:25
